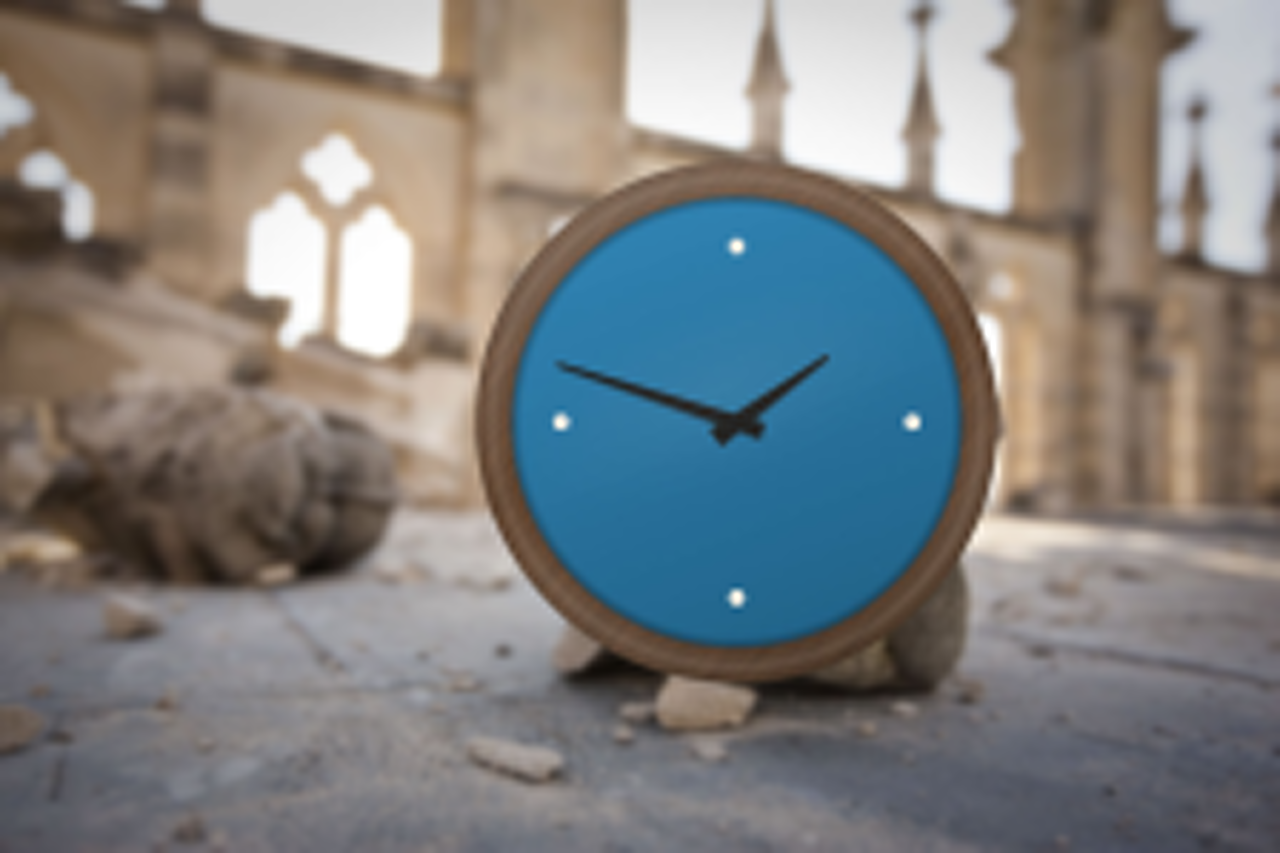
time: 1:48
